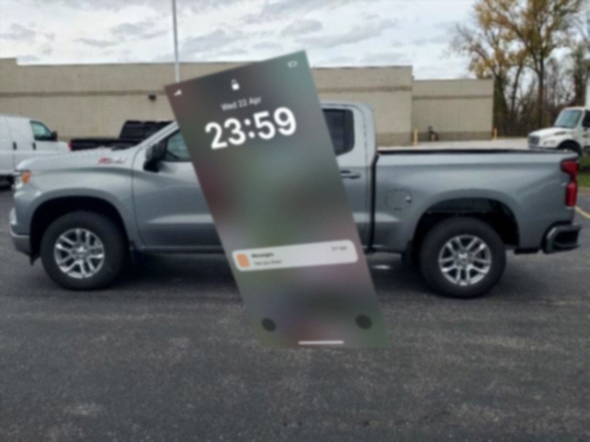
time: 23:59
